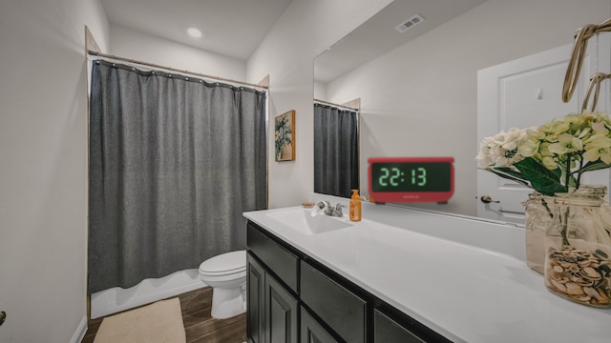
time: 22:13
